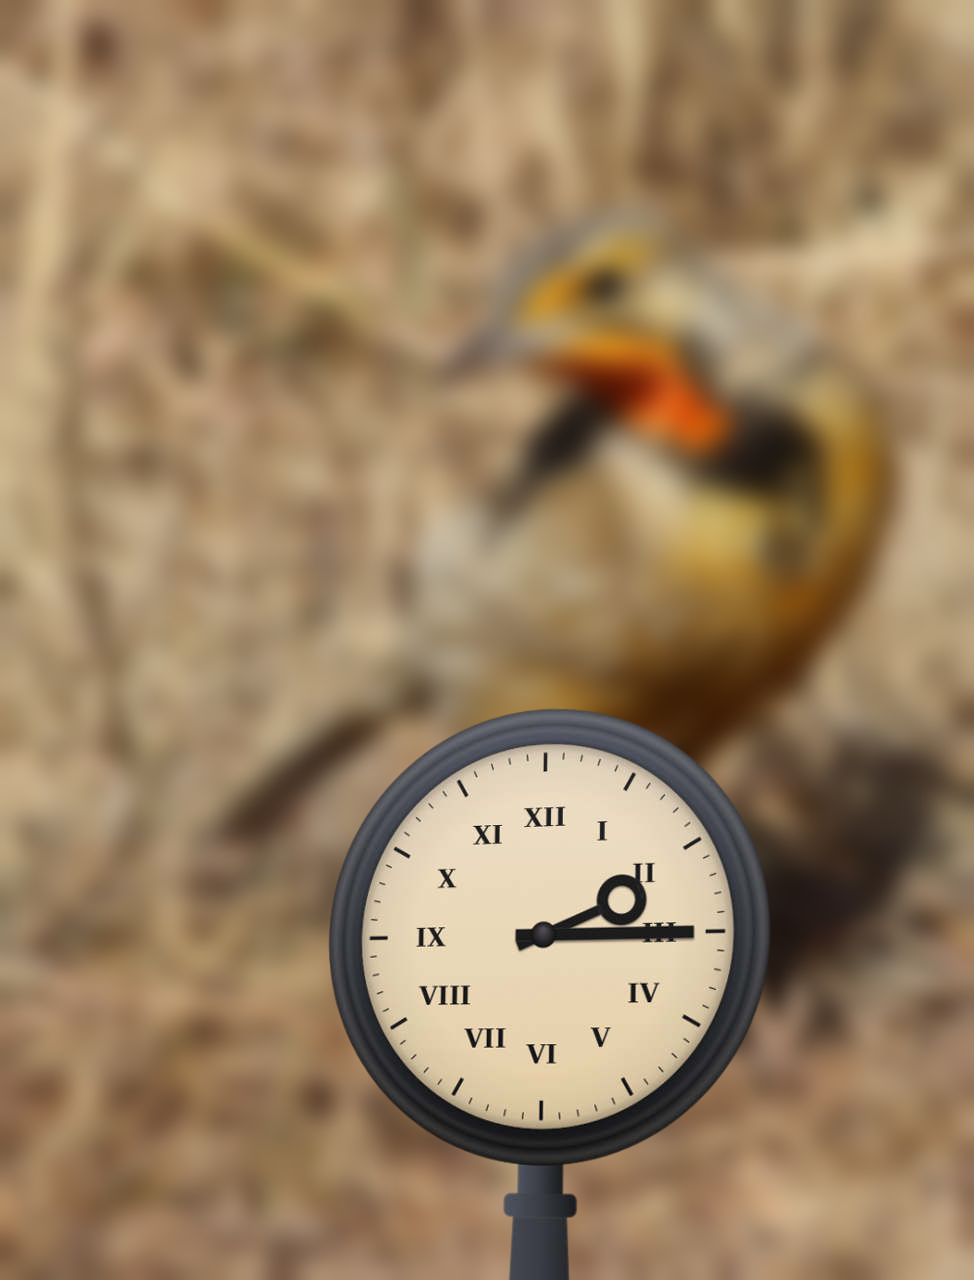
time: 2:15
